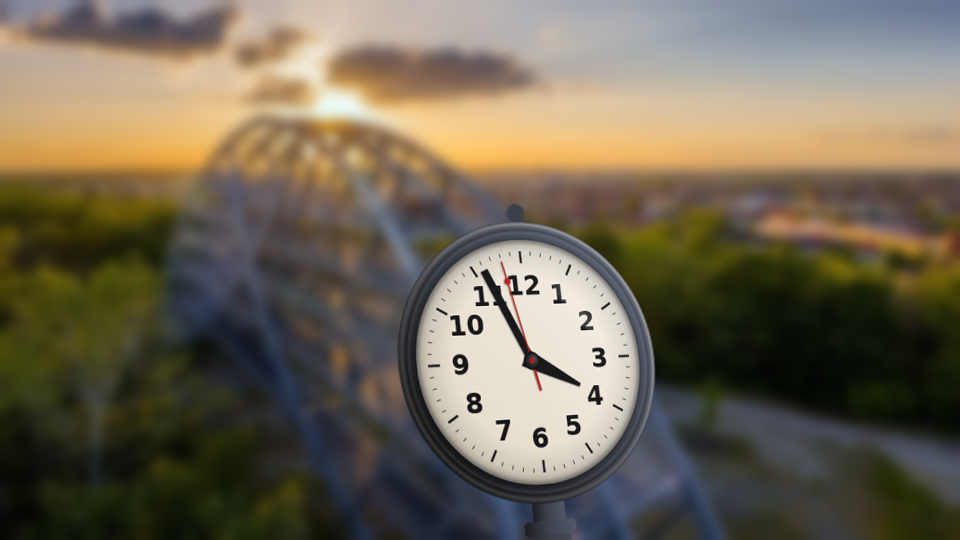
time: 3:55:58
